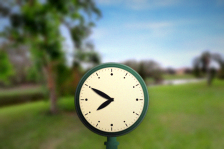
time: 7:50
